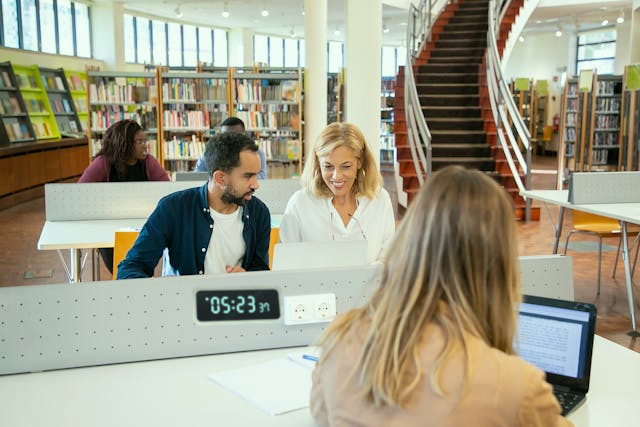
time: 5:23
